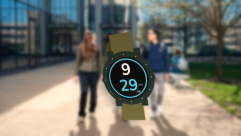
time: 9:29
